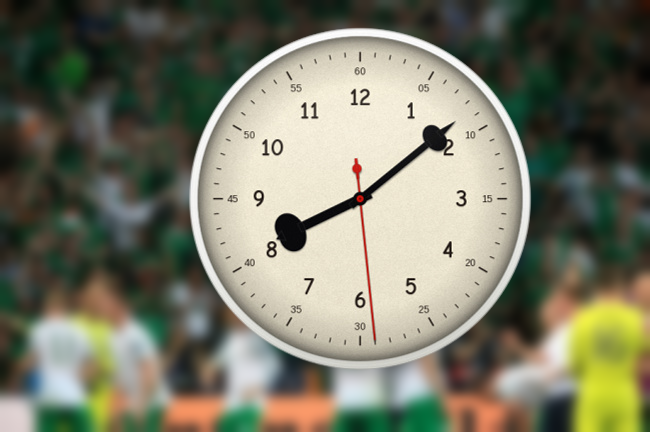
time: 8:08:29
